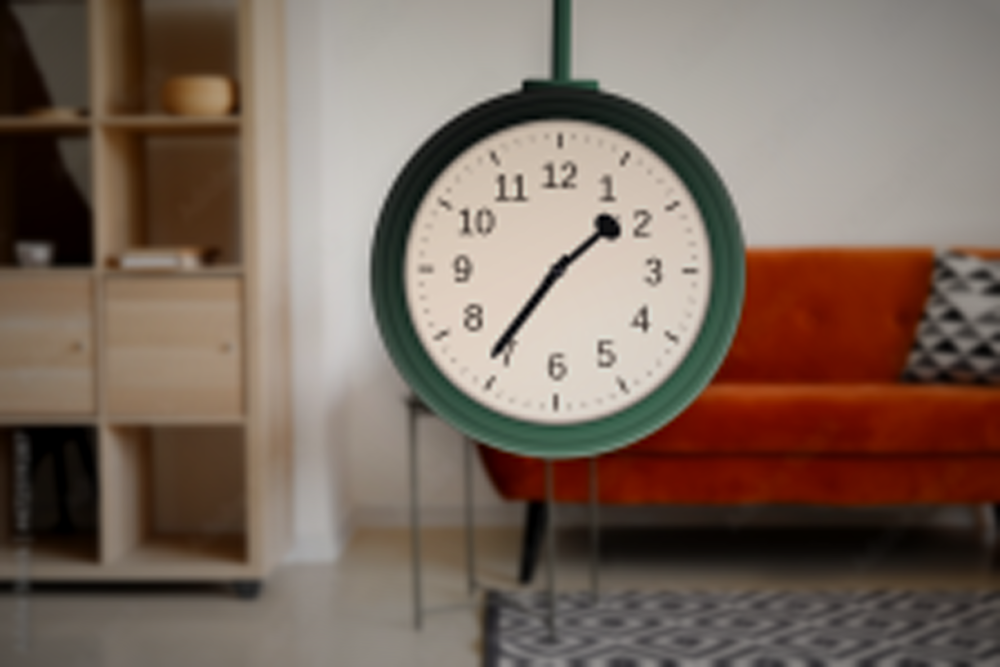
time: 1:36
